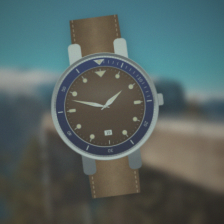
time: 1:48
